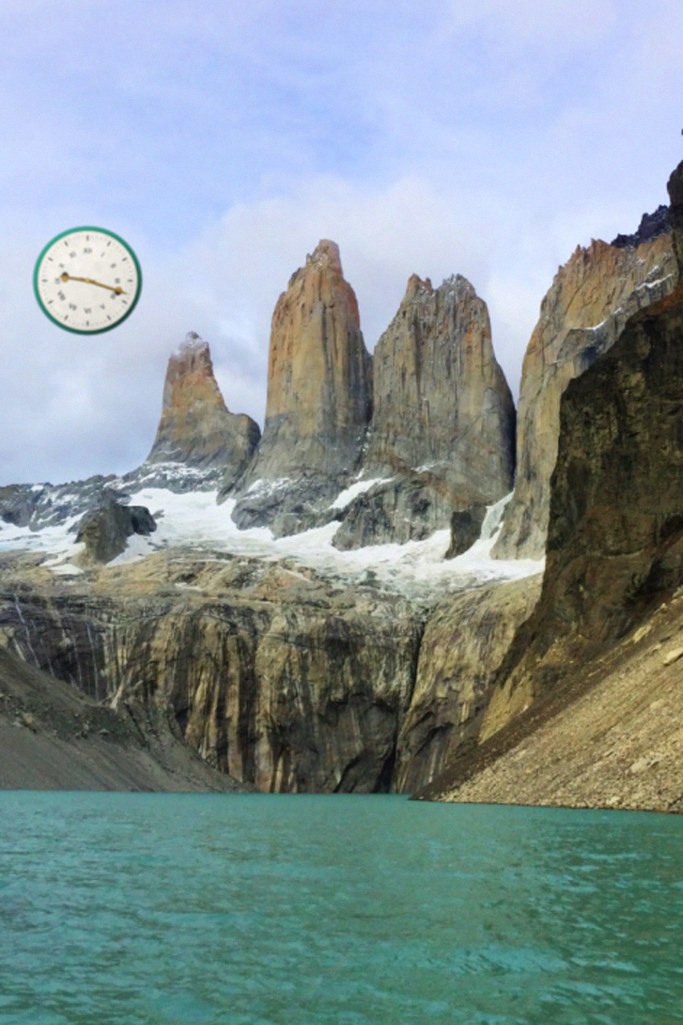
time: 9:18
